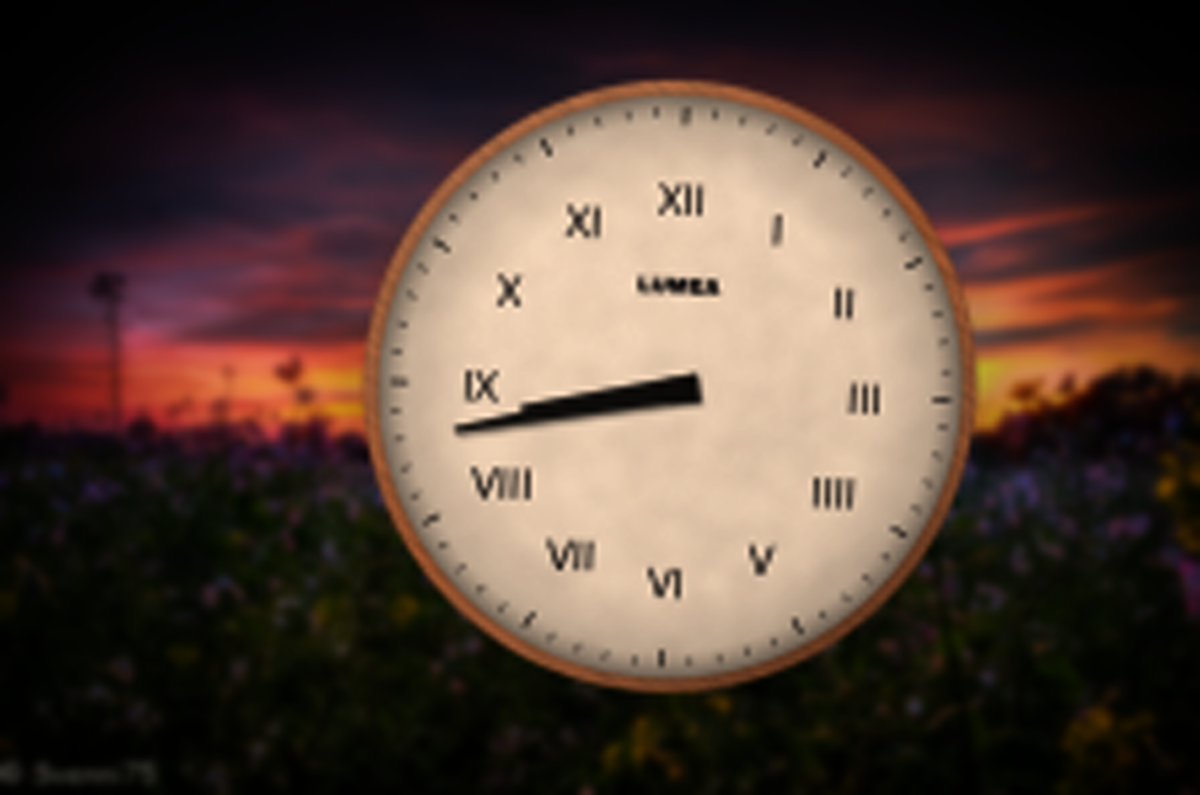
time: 8:43
